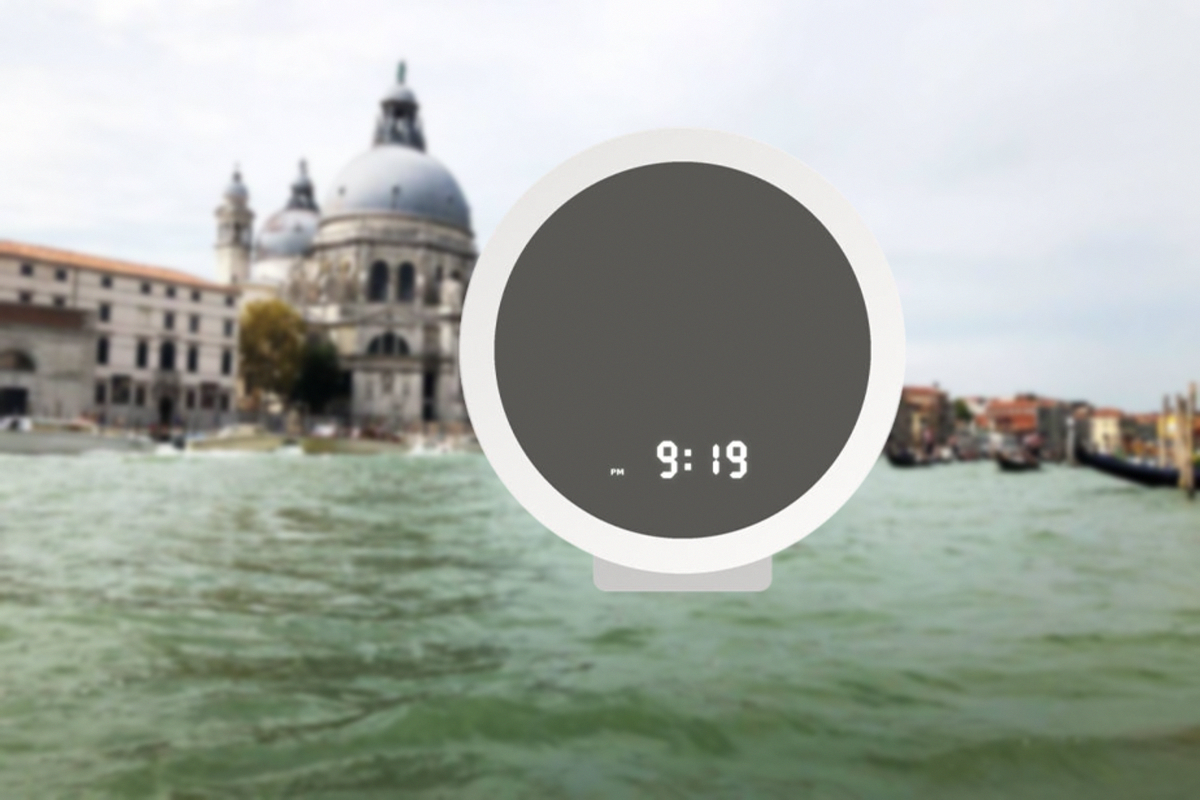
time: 9:19
